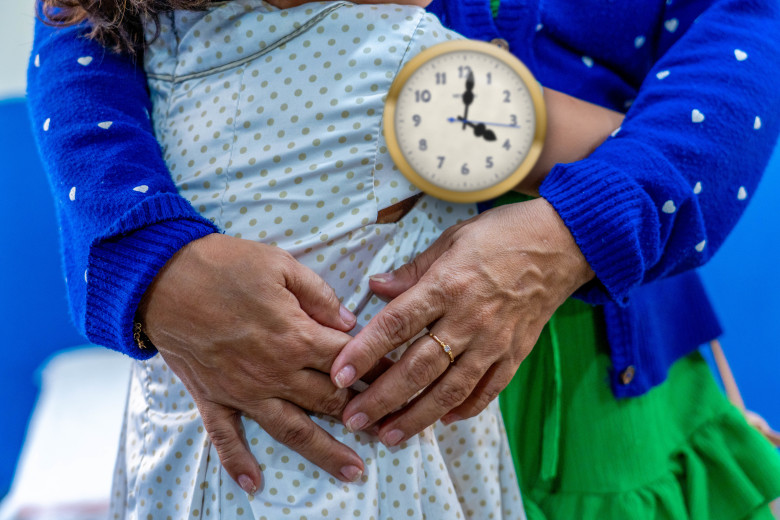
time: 4:01:16
